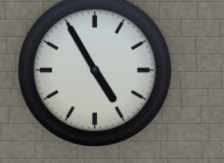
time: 4:55
